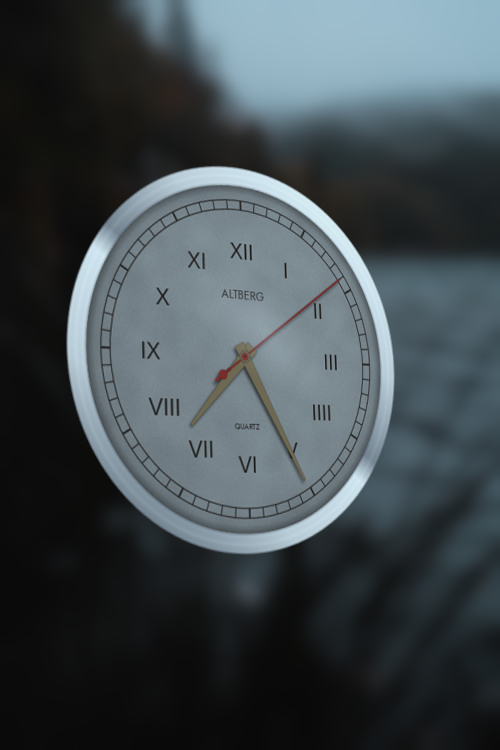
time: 7:25:09
